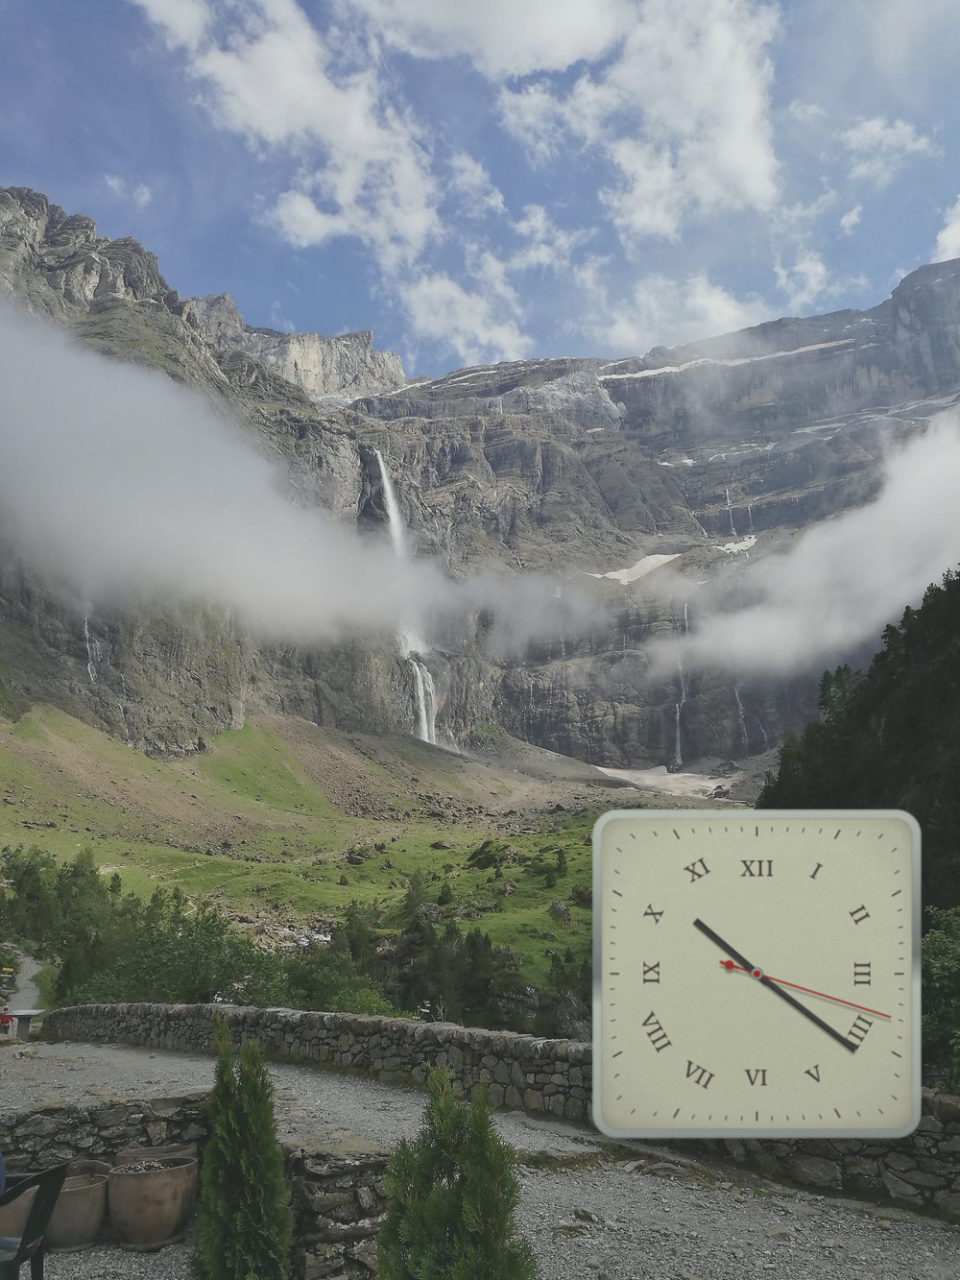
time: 10:21:18
